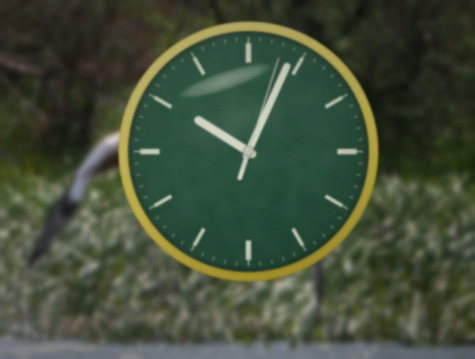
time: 10:04:03
